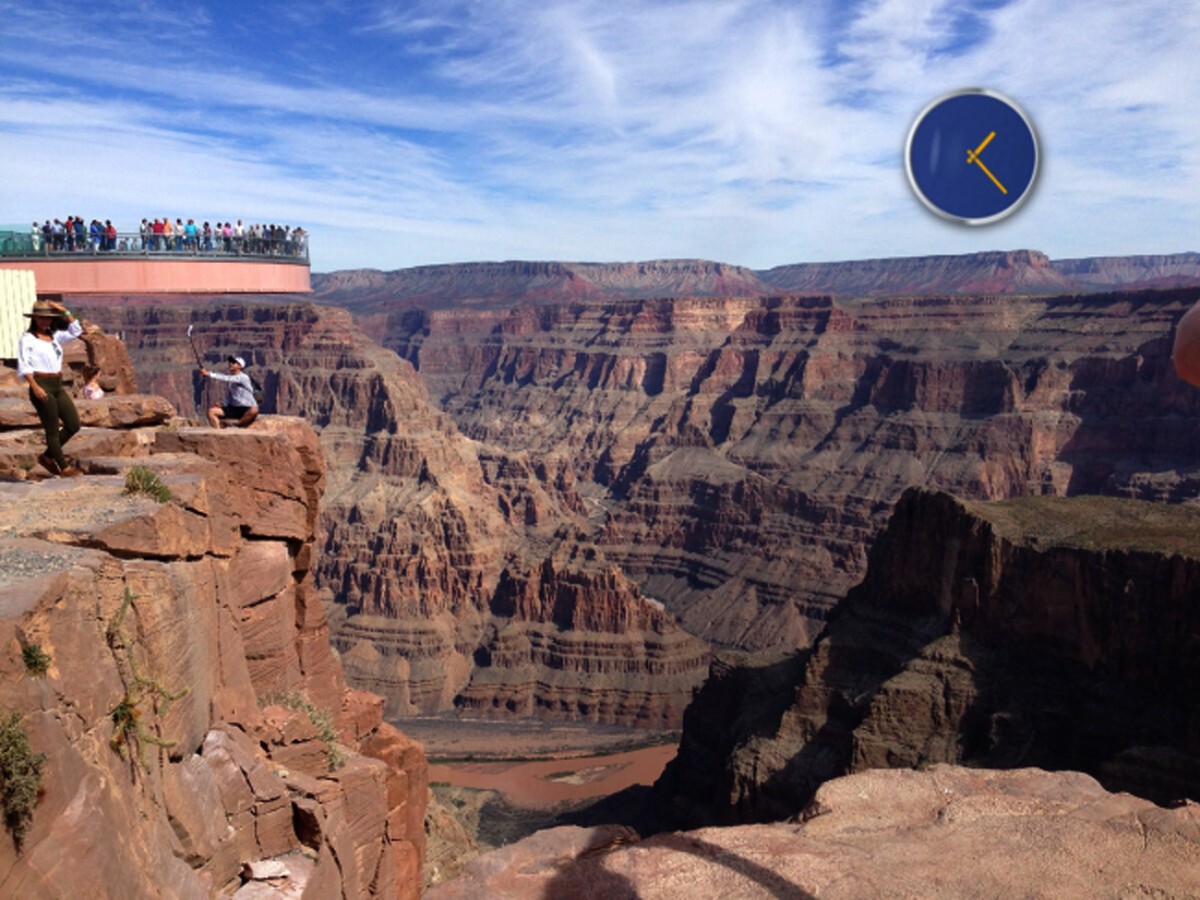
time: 1:23
